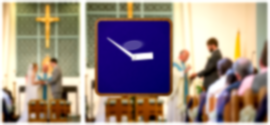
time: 2:51
